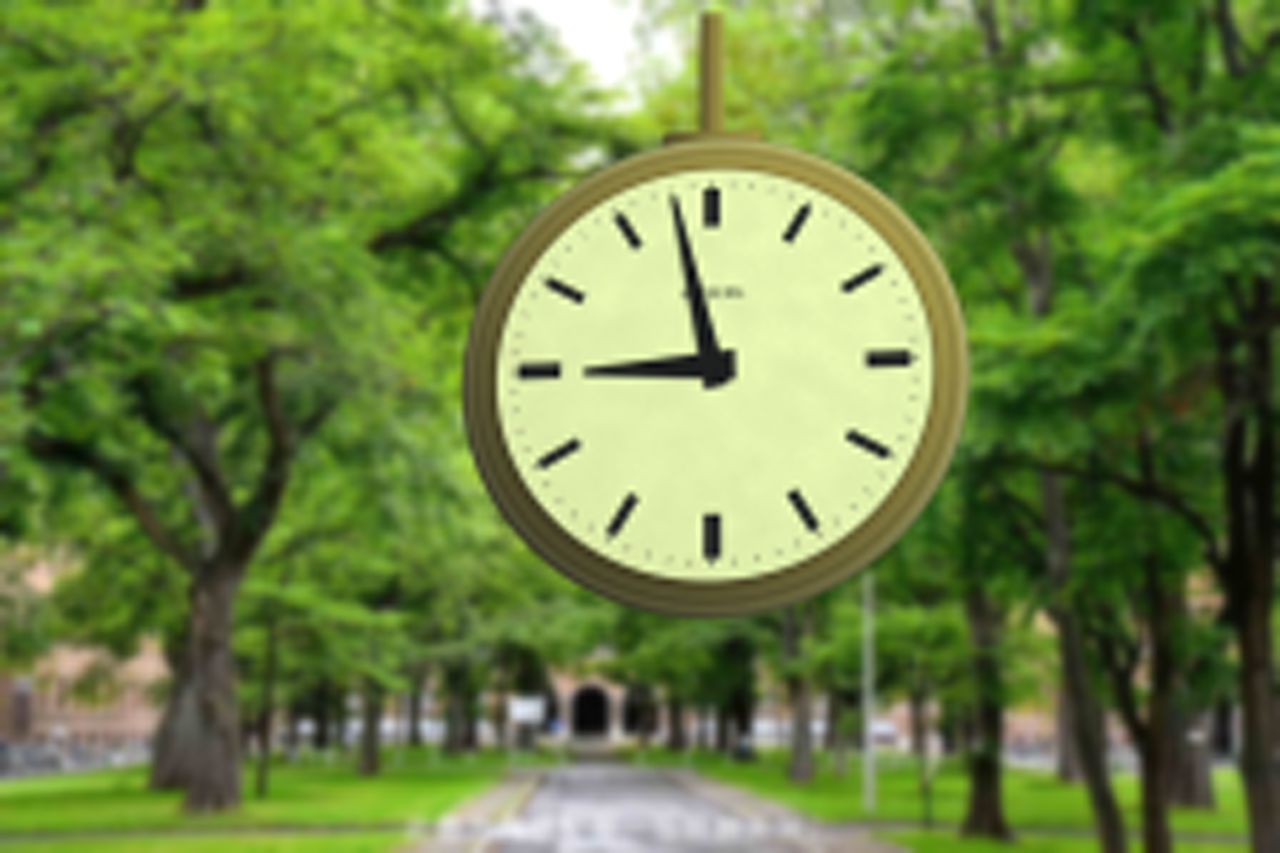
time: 8:58
